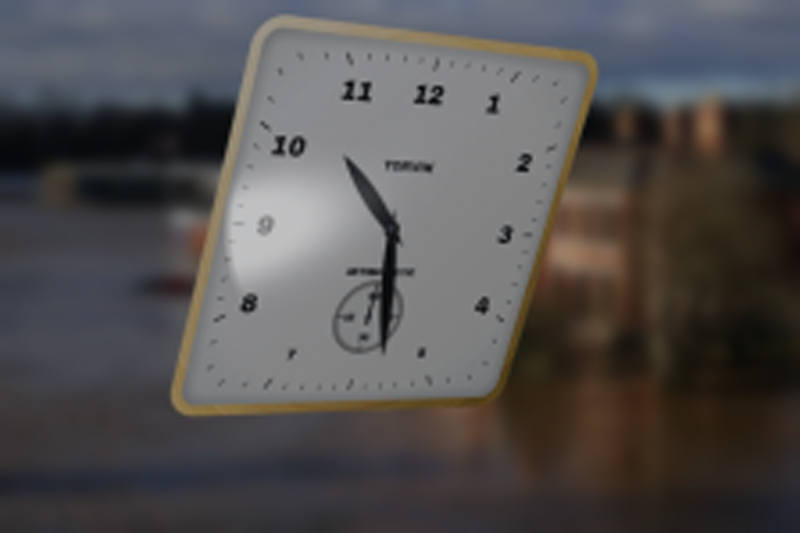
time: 10:28
